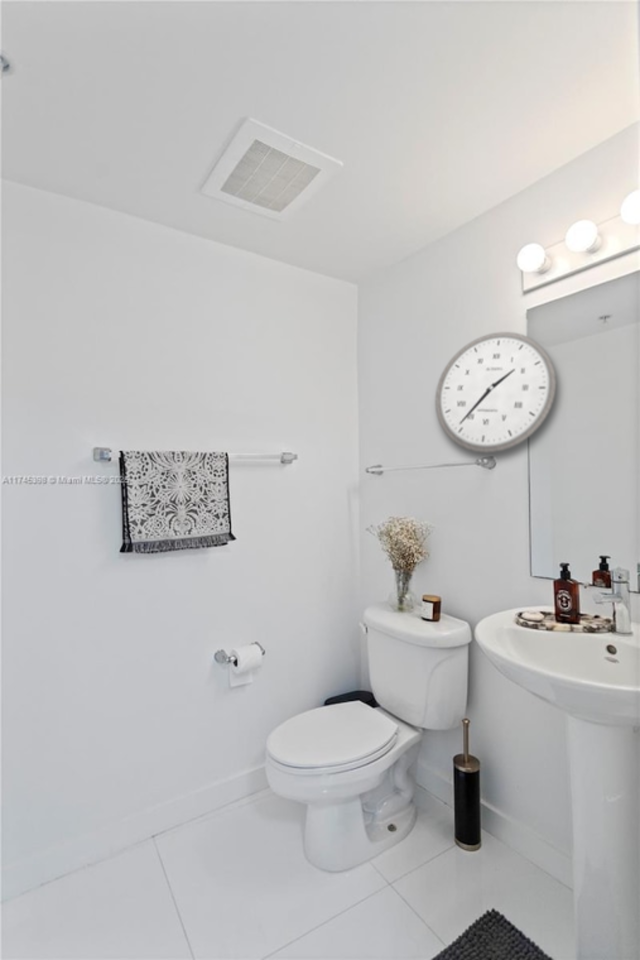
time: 1:36
